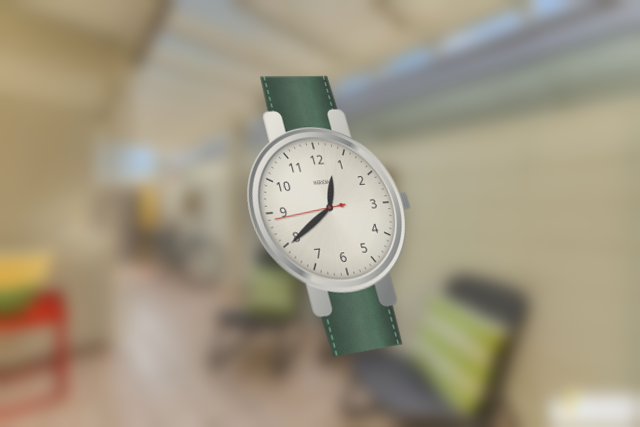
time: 12:39:44
